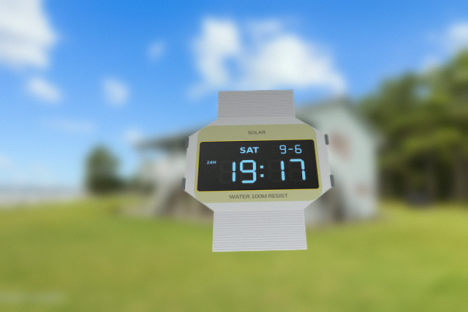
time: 19:17
